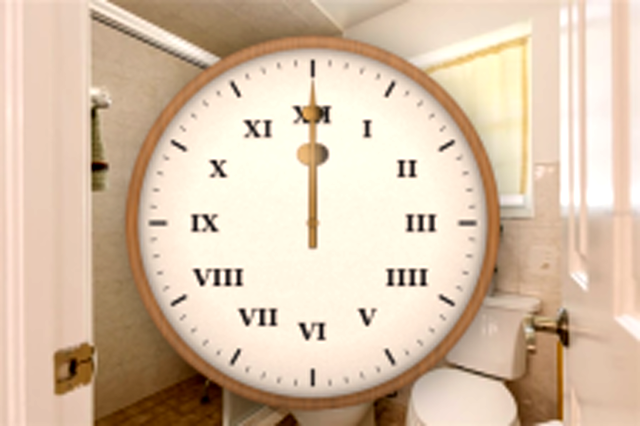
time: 12:00
